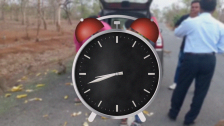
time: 8:42
